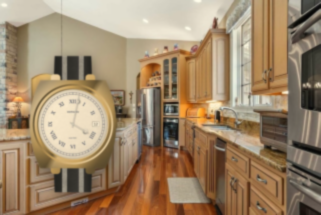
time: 4:02
